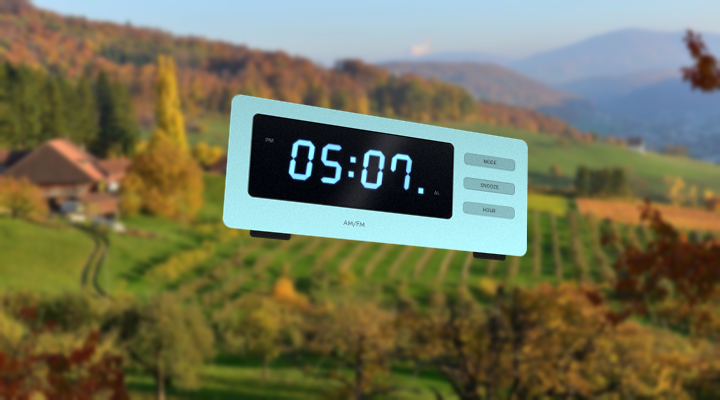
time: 5:07
